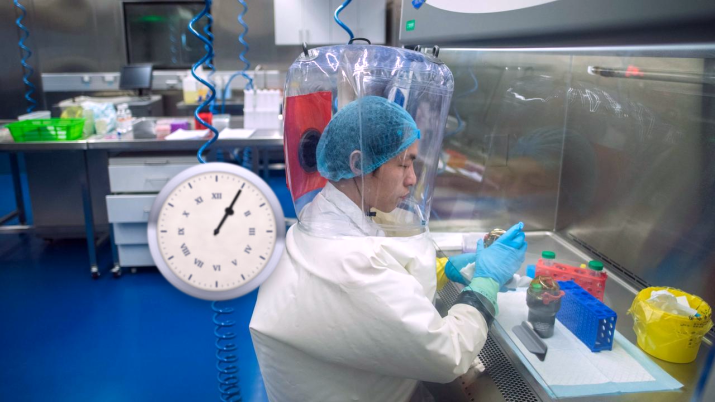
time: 1:05
